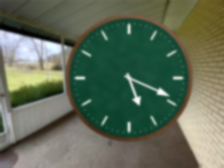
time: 5:19
